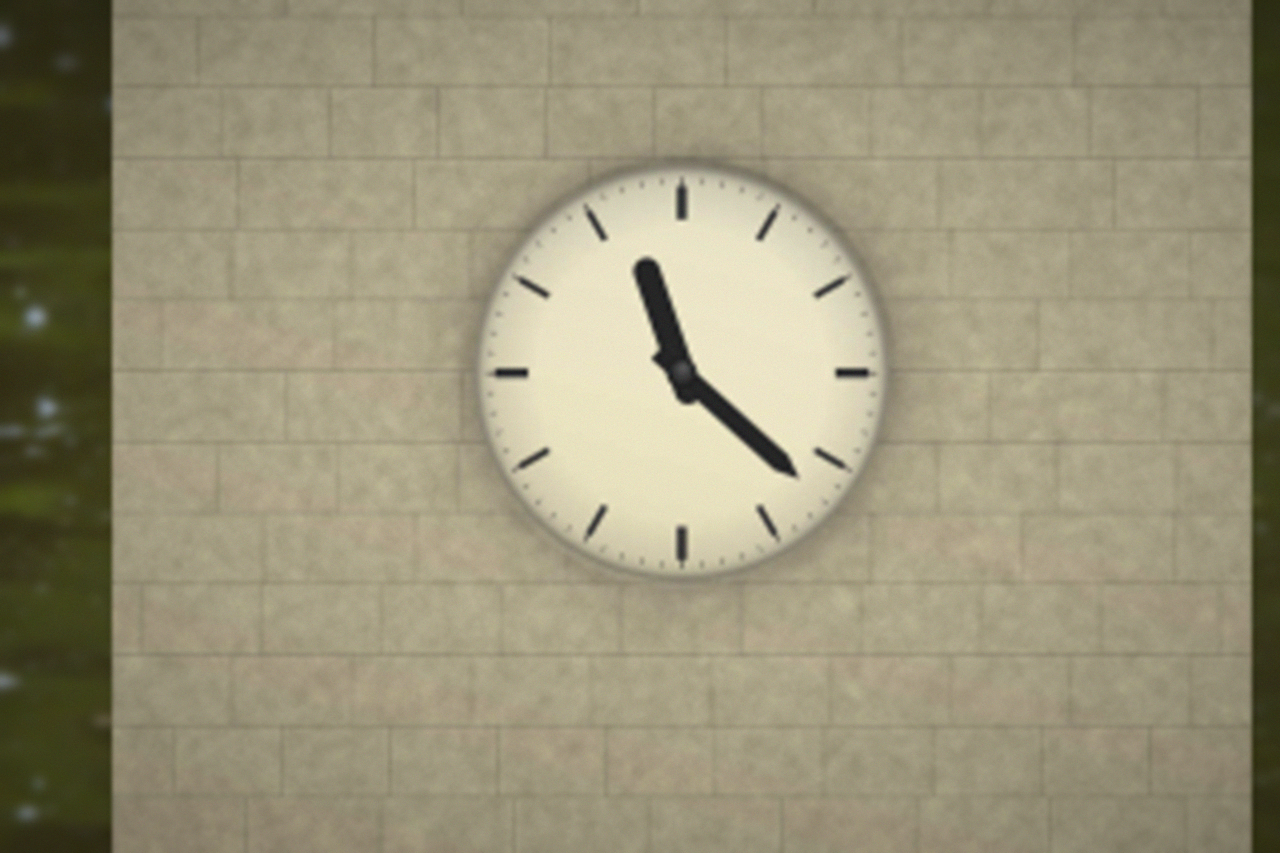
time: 11:22
